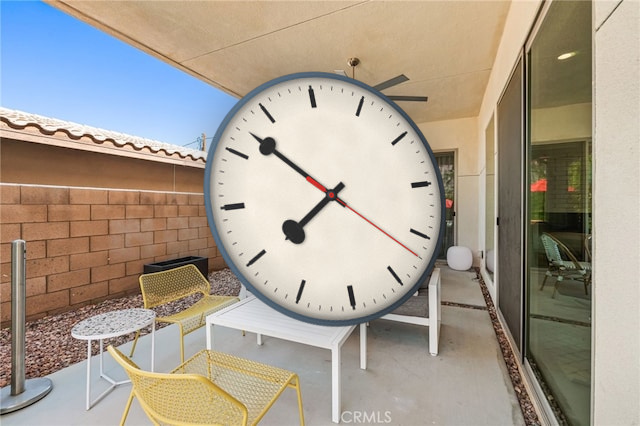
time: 7:52:22
